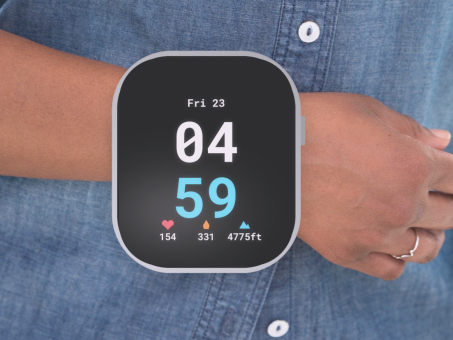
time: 4:59
